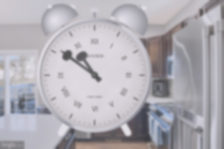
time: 10:51
